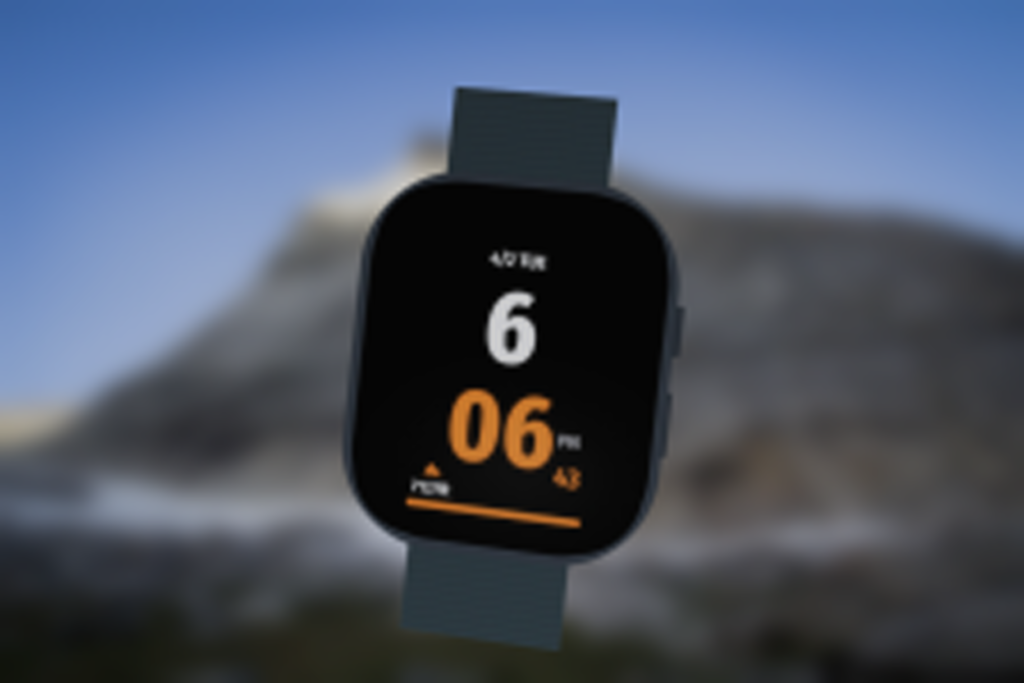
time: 6:06
